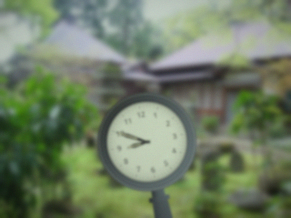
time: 8:50
